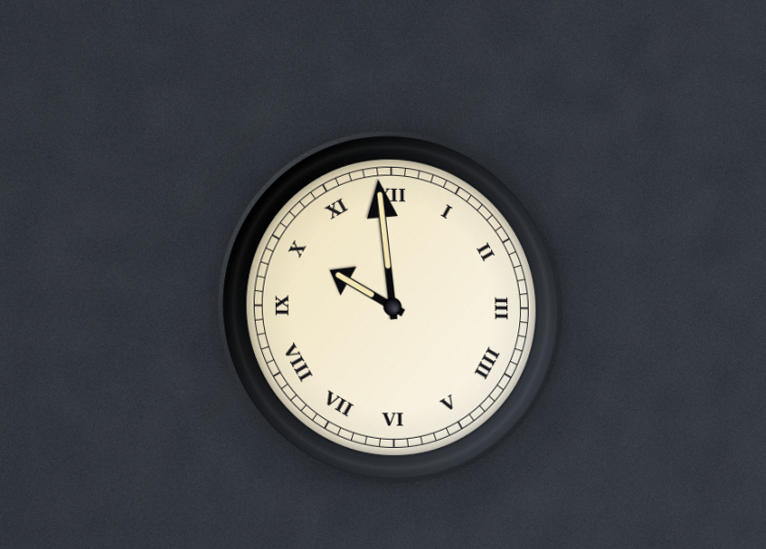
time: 9:59
